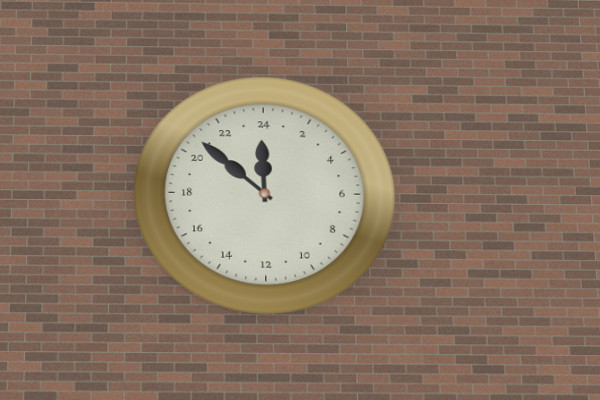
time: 23:52
